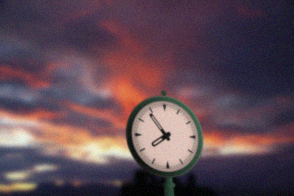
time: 7:54
